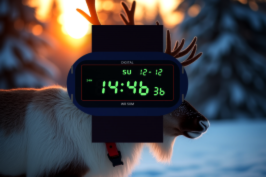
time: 14:46
